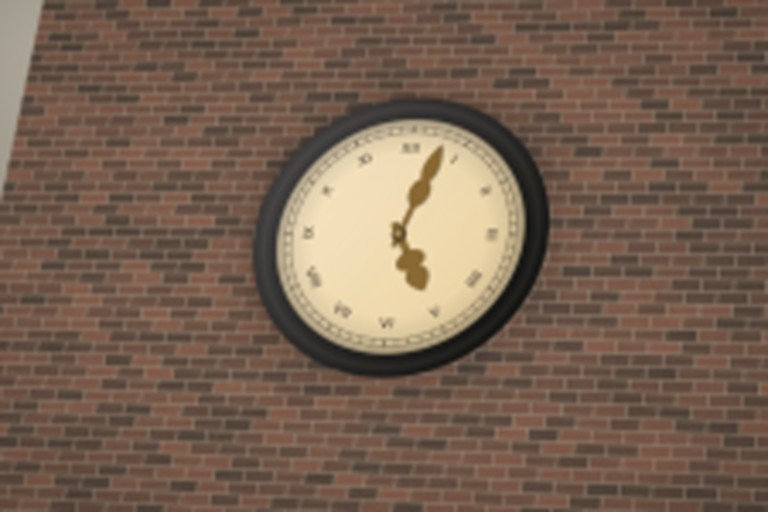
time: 5:03
